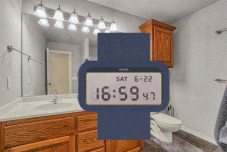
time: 16:59:47
